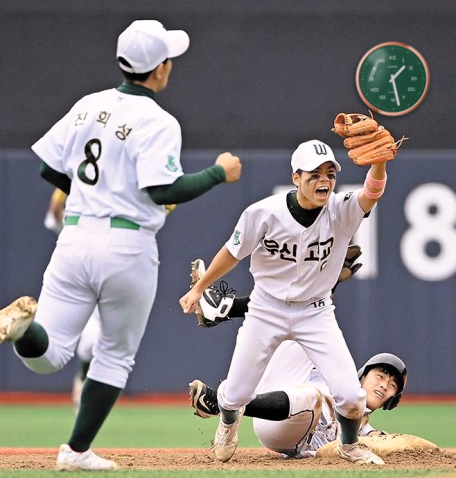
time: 1:28
